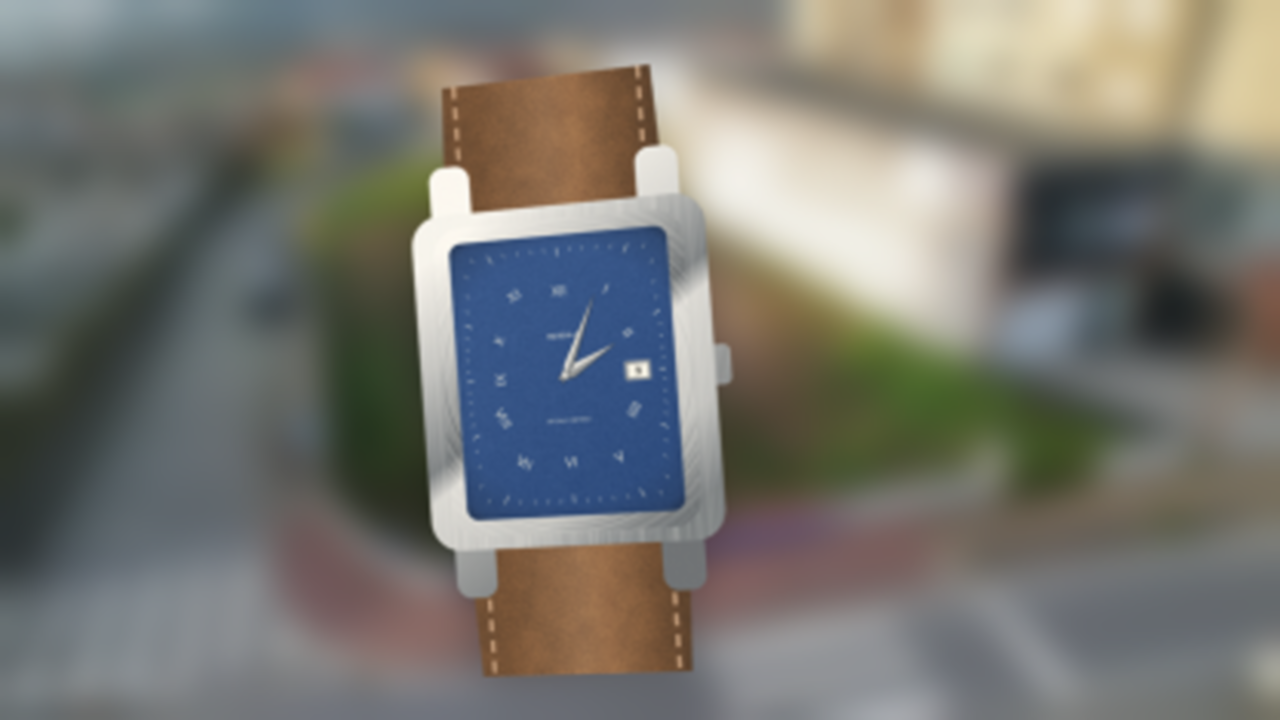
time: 2:04
